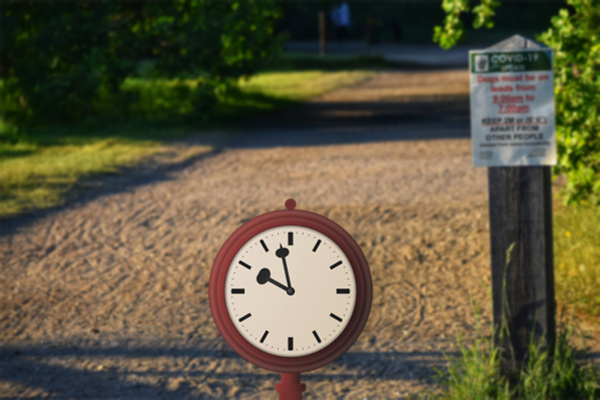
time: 9:58
